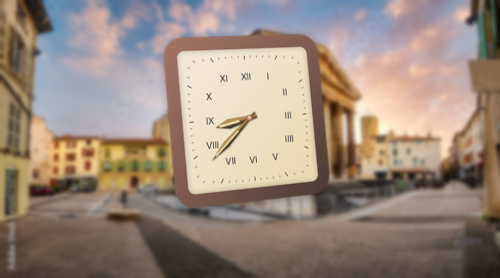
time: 8:38
